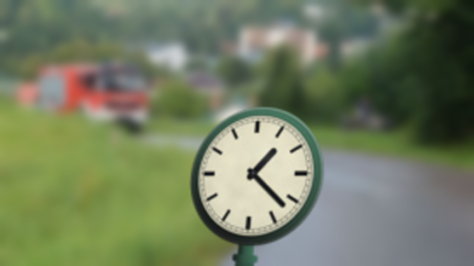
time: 1:22
